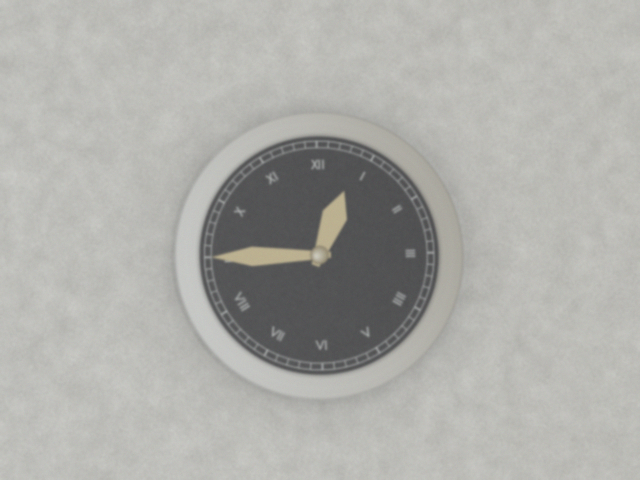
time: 12:45
